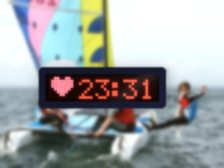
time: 23:31
